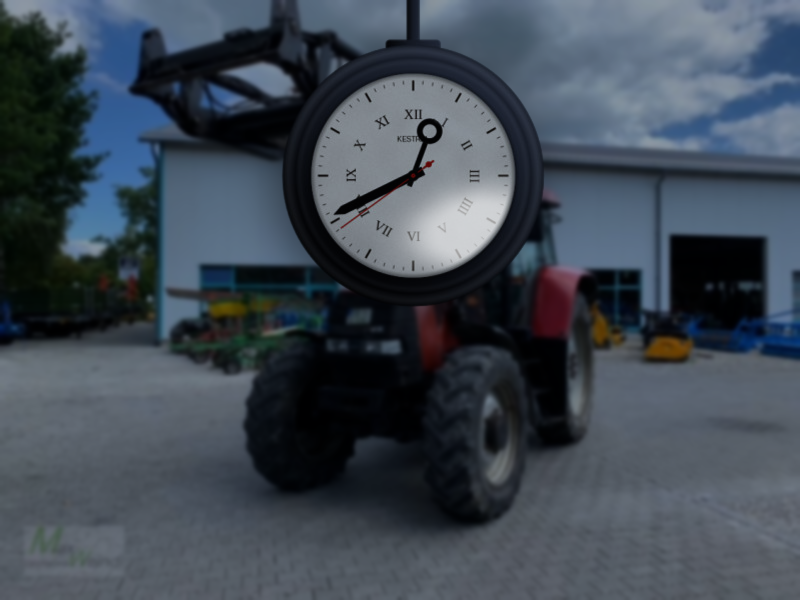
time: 12:40:39
